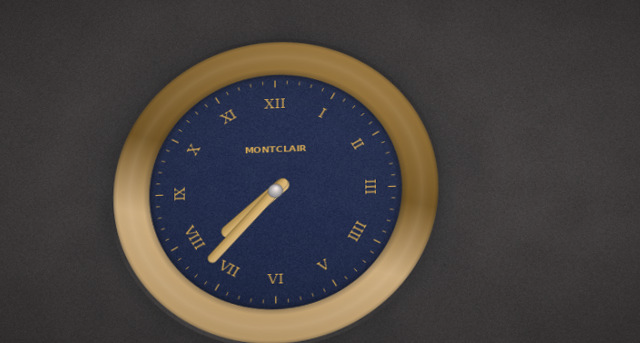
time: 7:37
